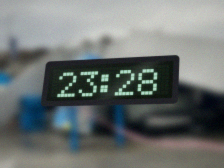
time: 23:28
